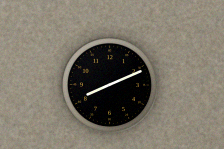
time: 8:11
